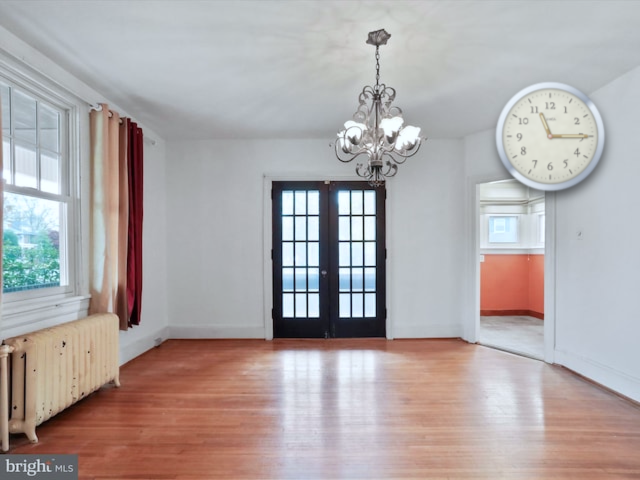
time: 11:15
